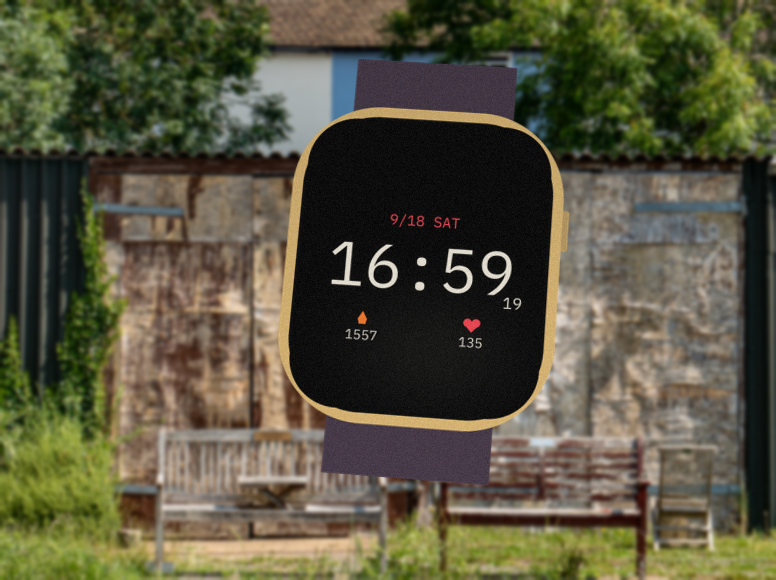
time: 16:59:19
